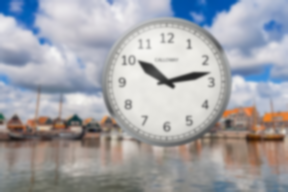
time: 10:13
